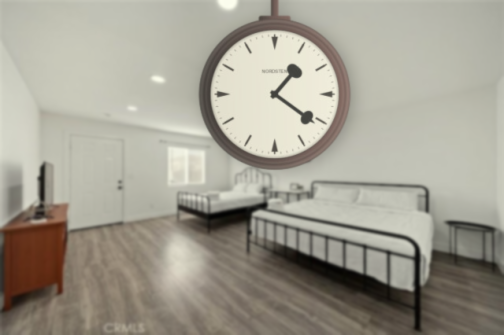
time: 1:21
